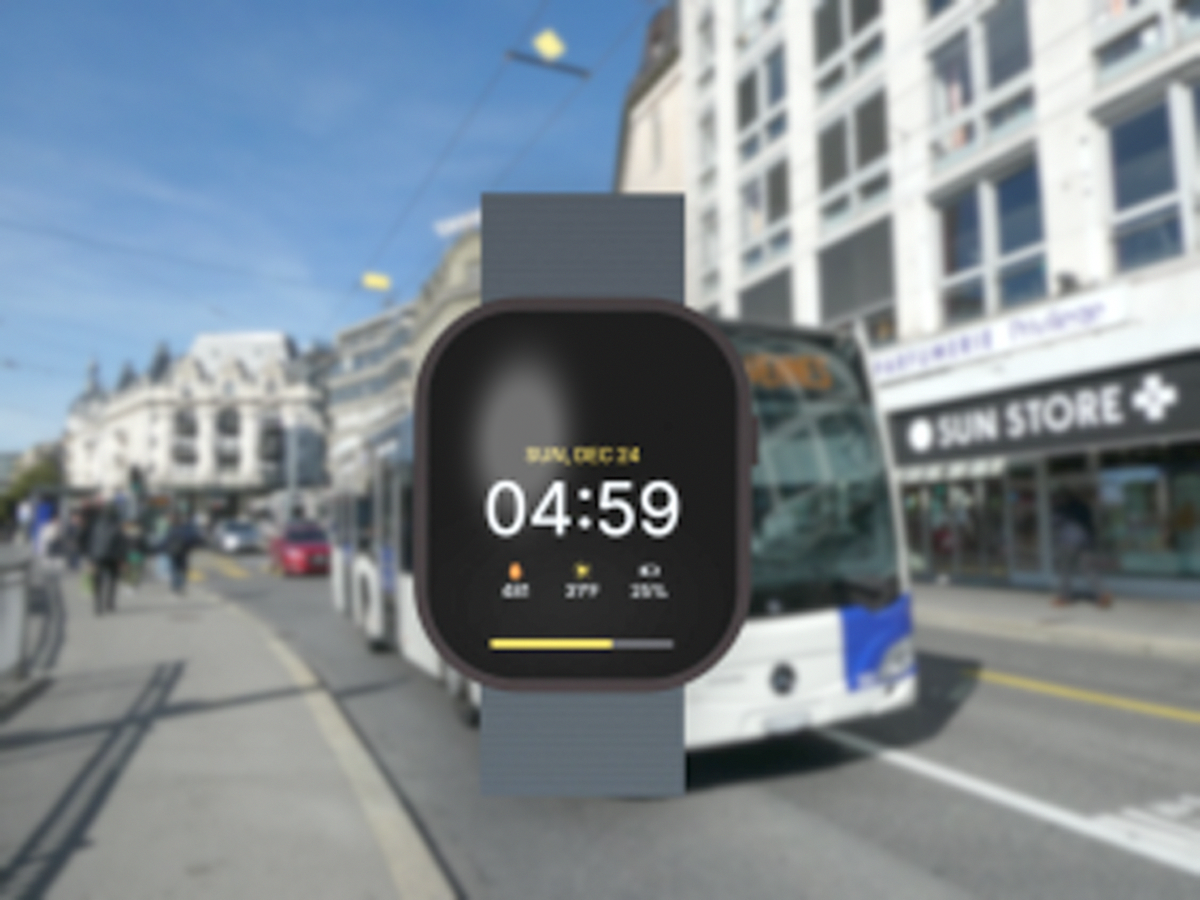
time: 4:59
